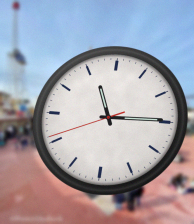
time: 11:14:41
